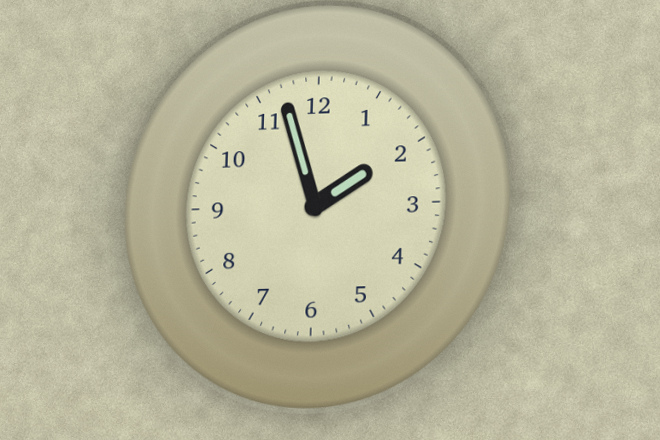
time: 1:57
